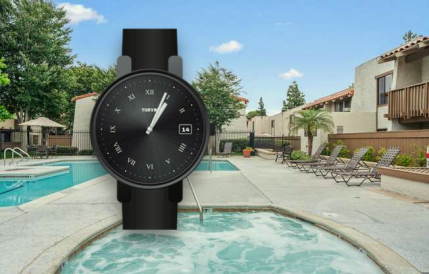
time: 1:04
